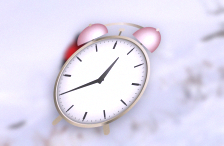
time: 12:40
